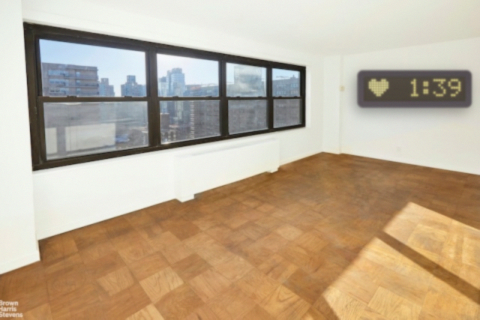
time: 1:39
